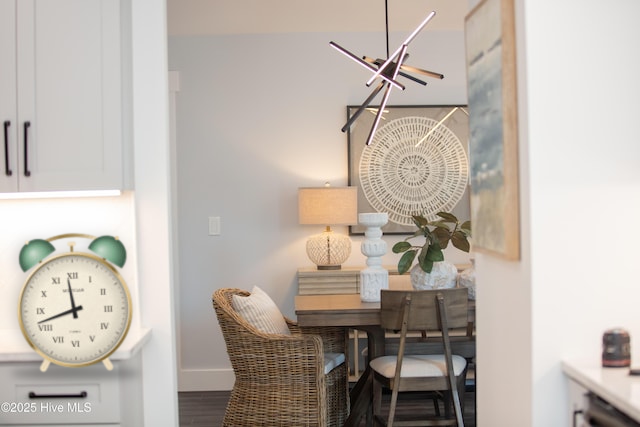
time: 11:42
